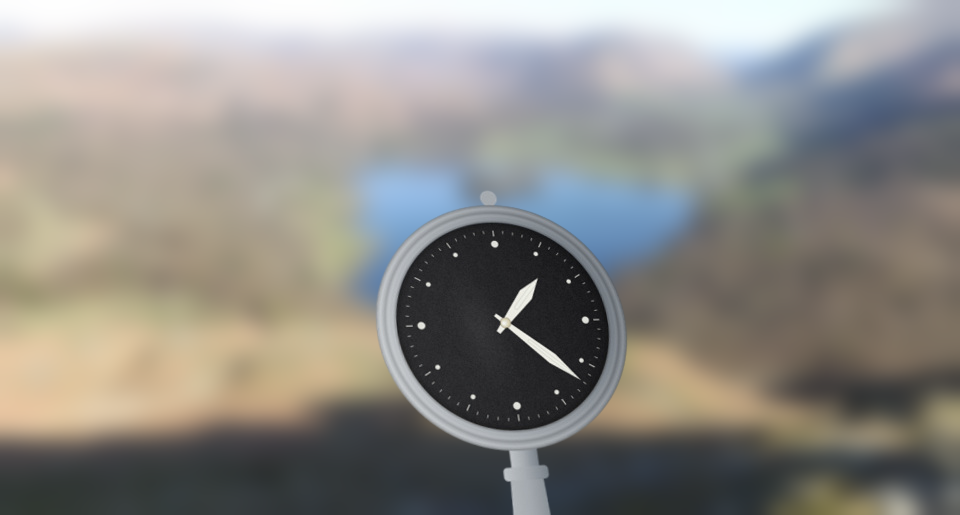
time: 1:22
